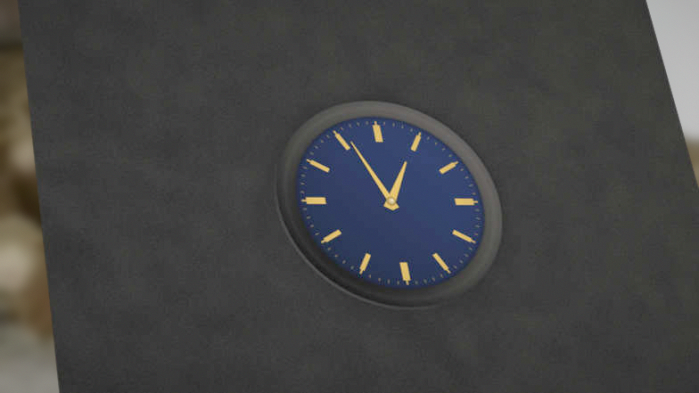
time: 12:56
